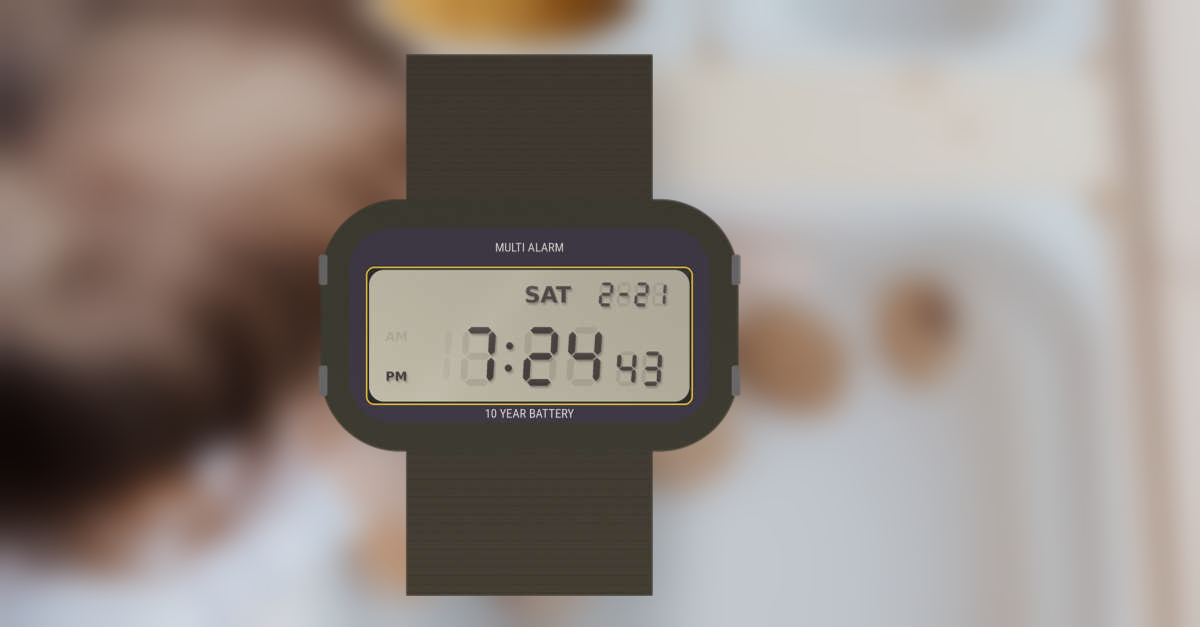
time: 7:24:43
